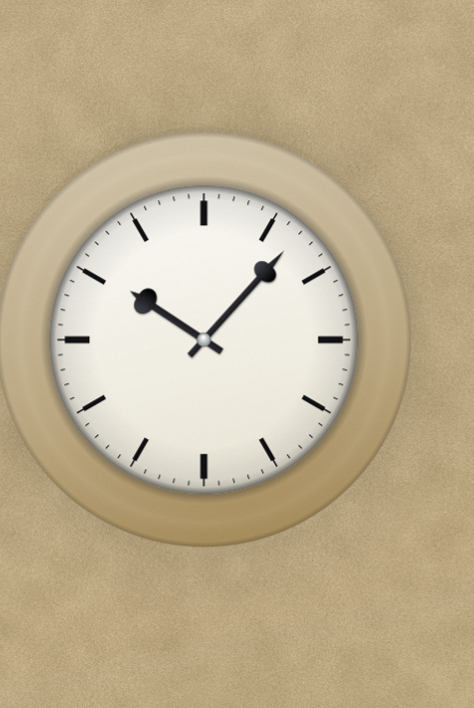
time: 10:07
